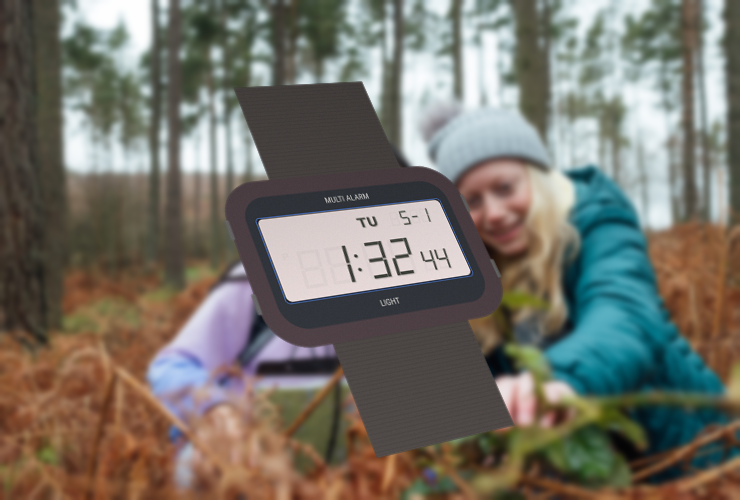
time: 1:32:44
